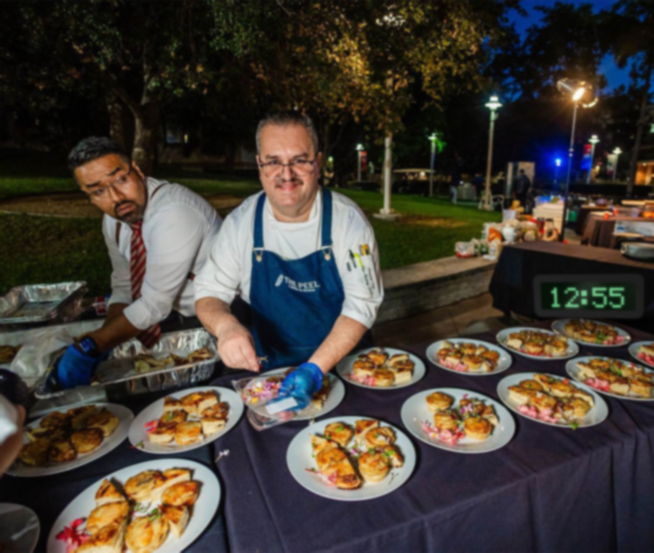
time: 12:55
